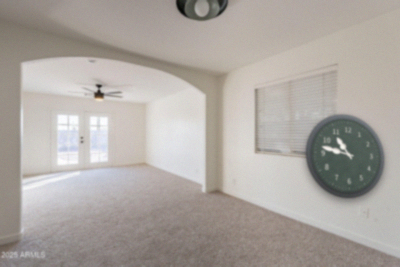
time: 10:47
